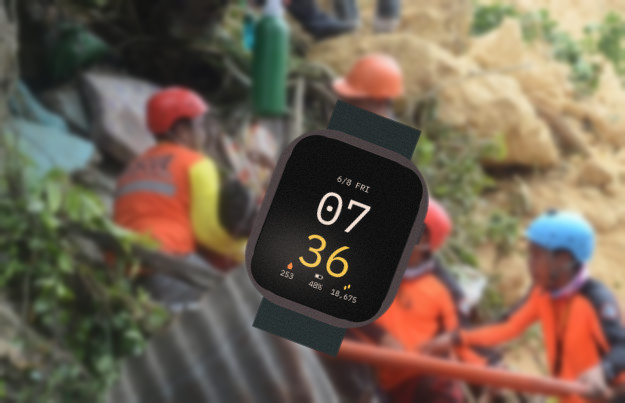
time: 7:36
